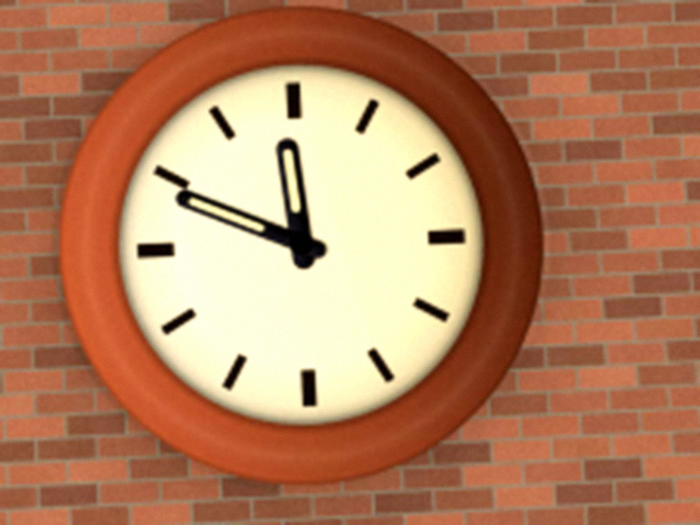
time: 11:49
